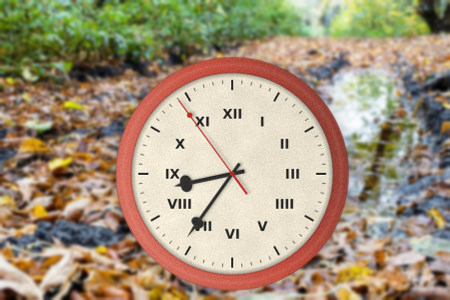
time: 8:35:54
